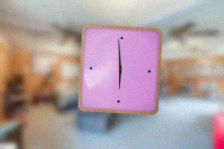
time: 5:59
